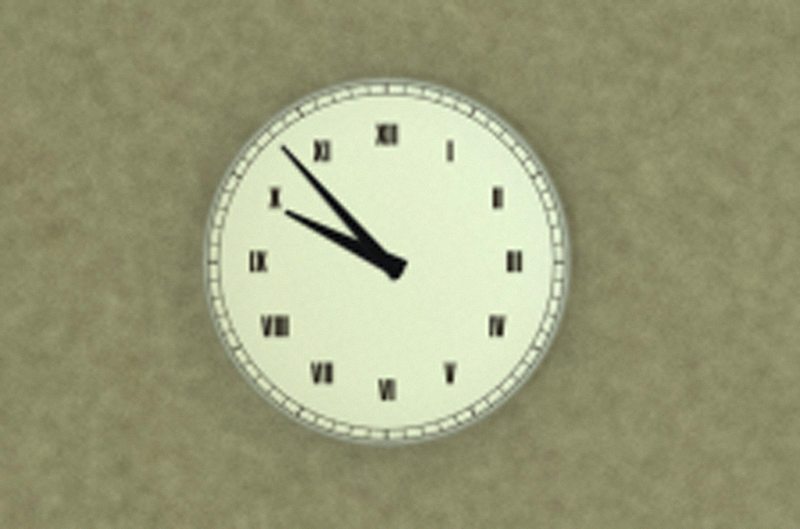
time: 9:53
